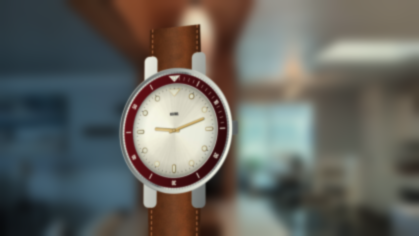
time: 9:12
